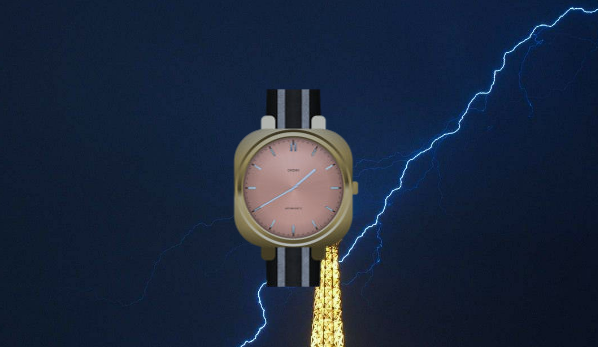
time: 1:40
